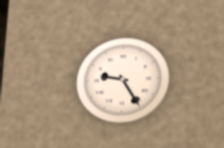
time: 9:25
